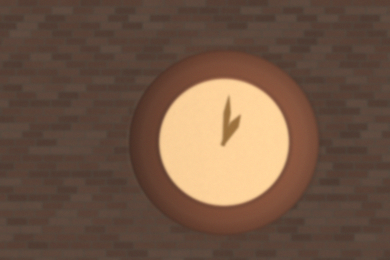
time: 1:01
